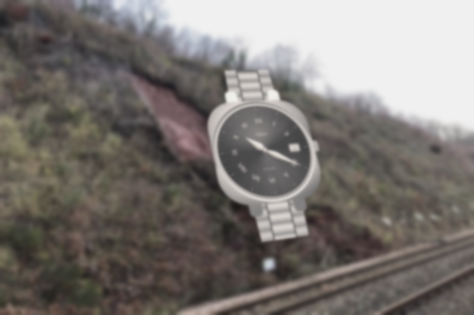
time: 10:20
